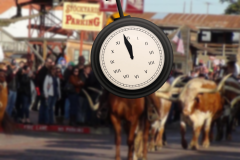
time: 11:59
